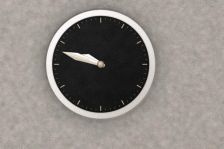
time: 9:48
